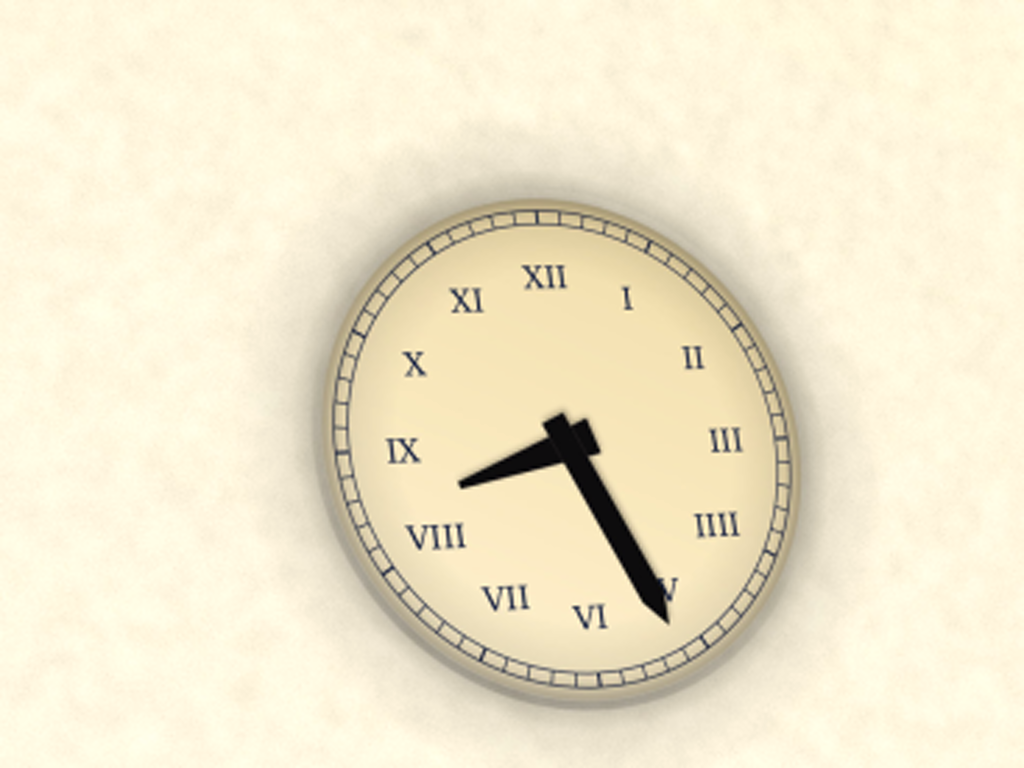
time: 8:26
